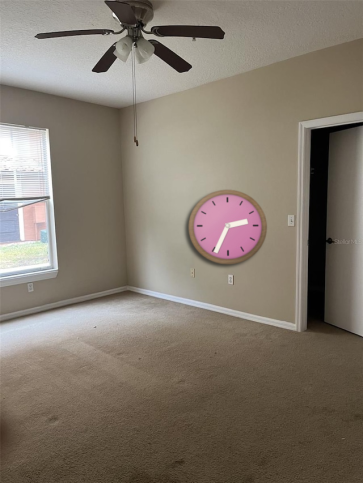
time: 2:34
